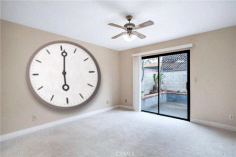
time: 6:01
